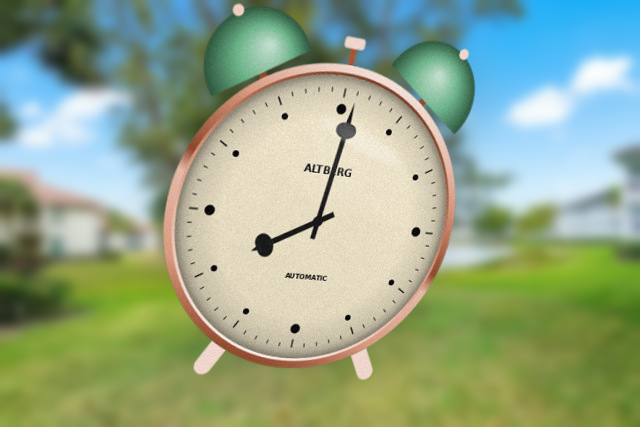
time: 8:01
